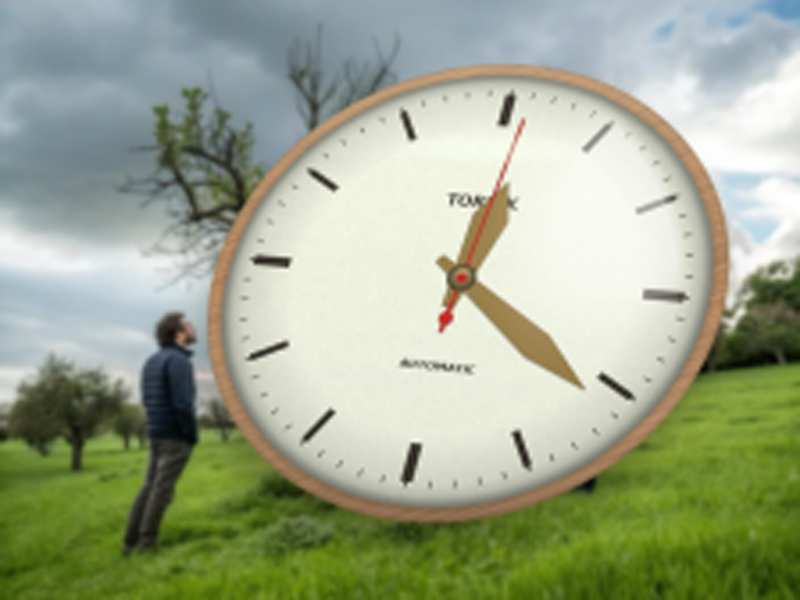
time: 12:21:01
